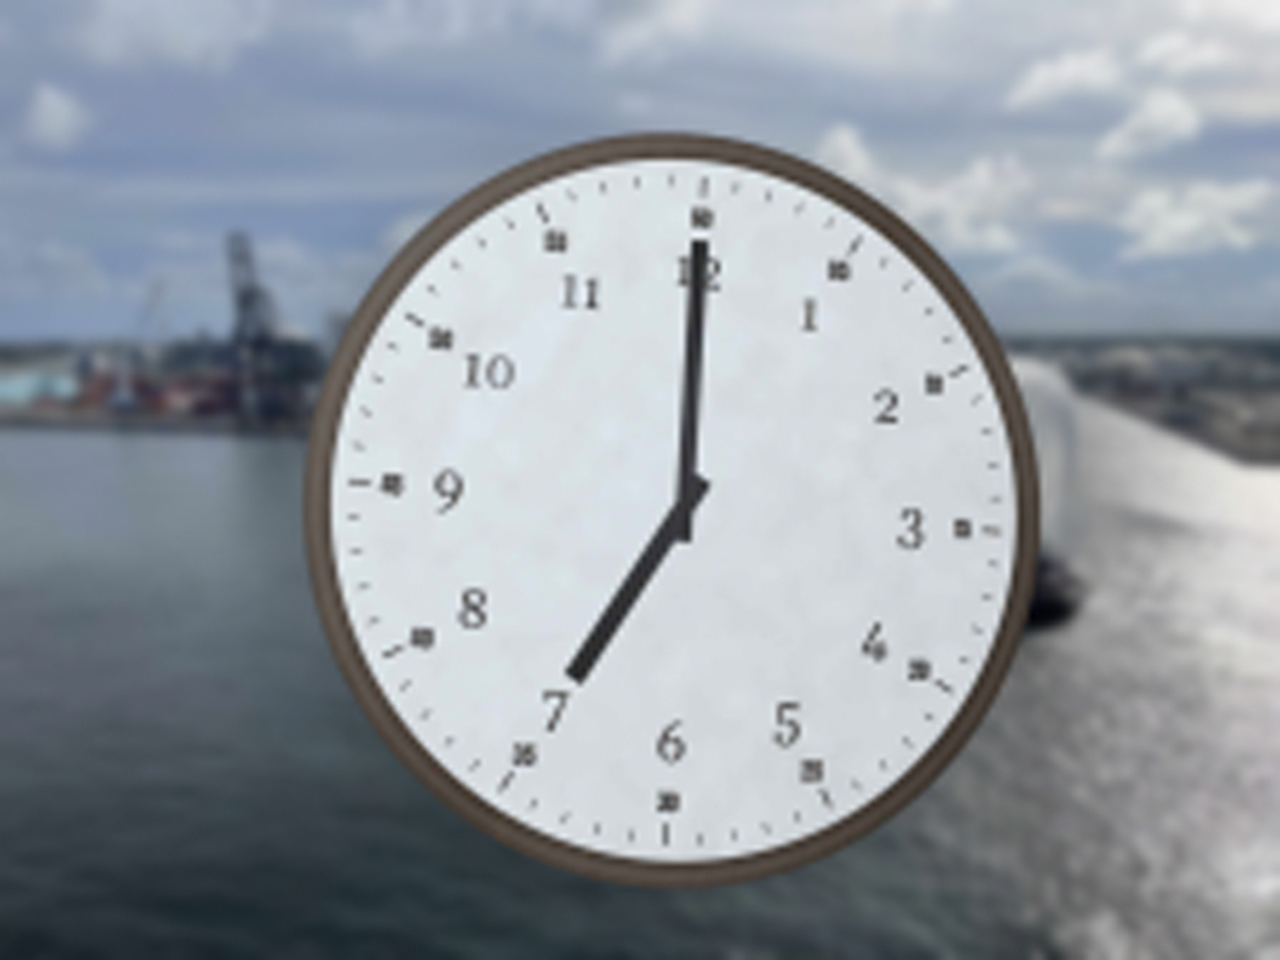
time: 7:00
